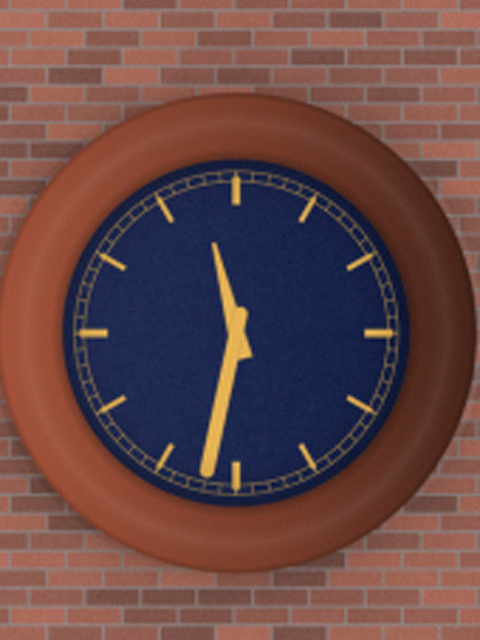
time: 11:32
